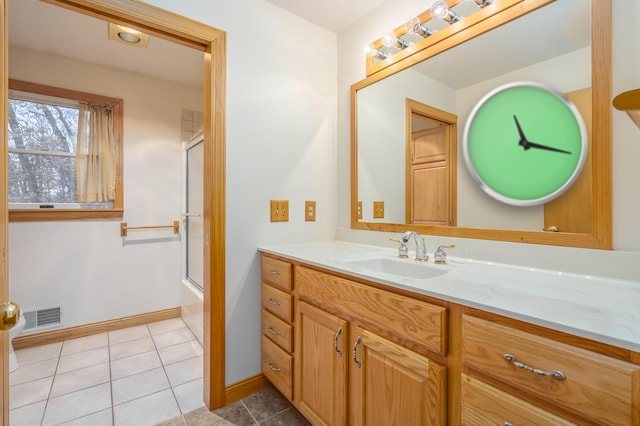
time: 11:17
